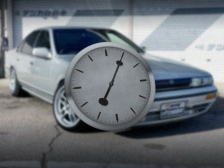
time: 7:05
